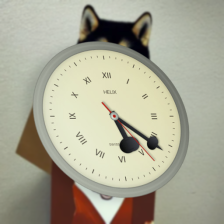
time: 5:21:24
